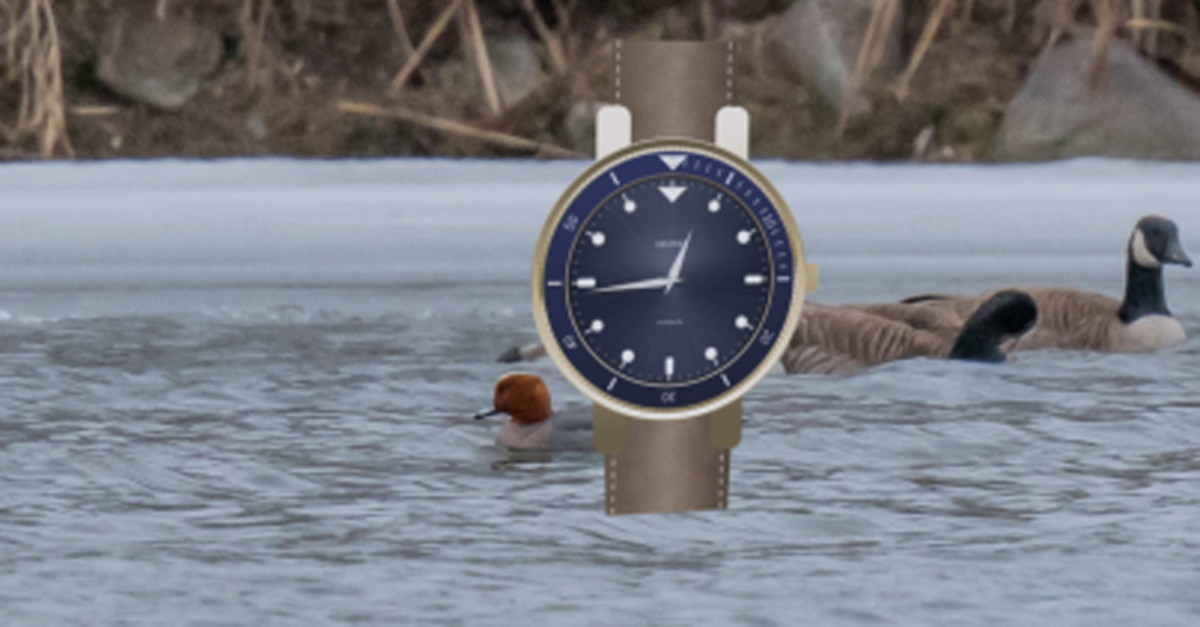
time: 12:44
